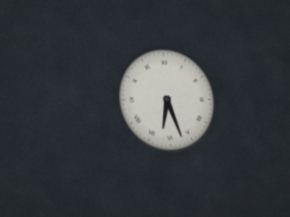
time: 6:27
